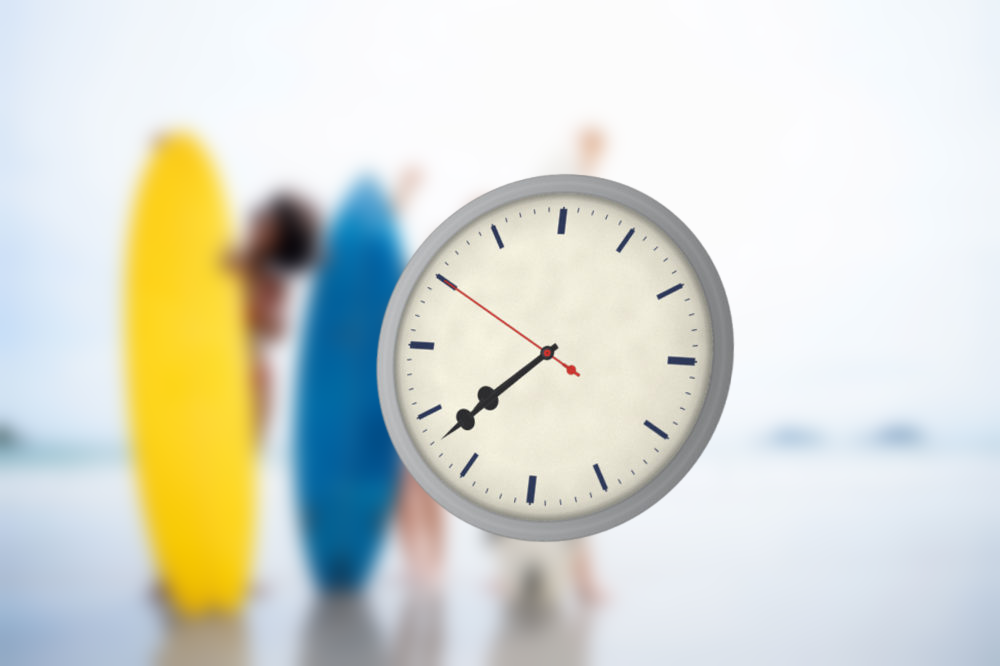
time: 7:37:50
